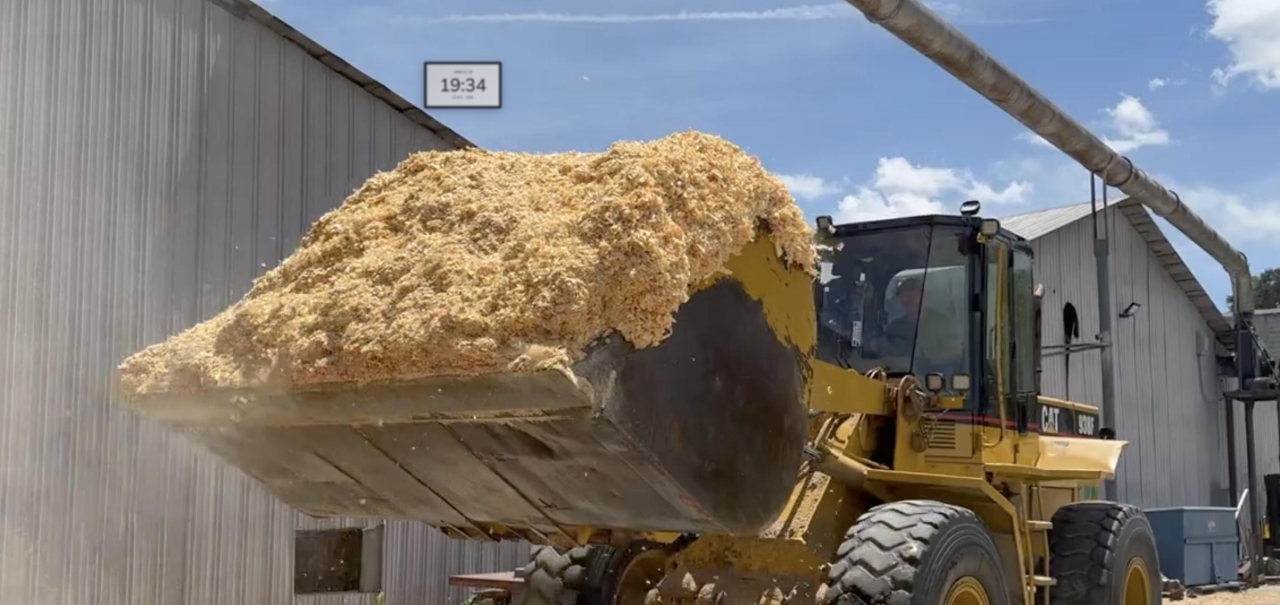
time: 19:34
